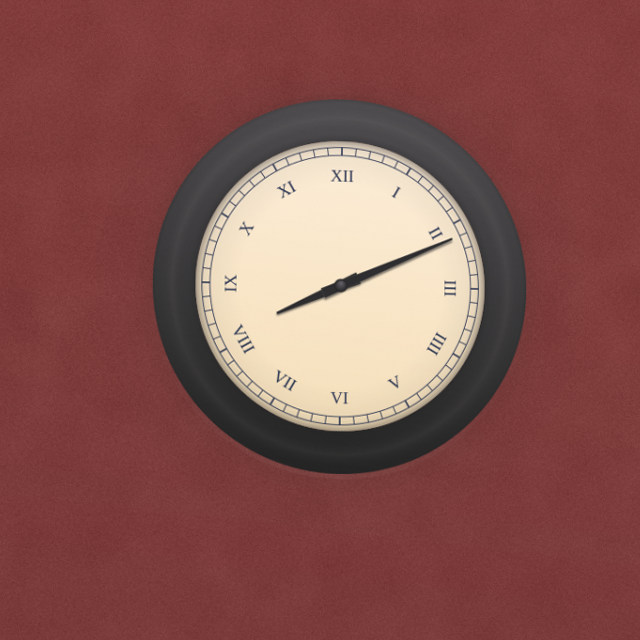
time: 8:11
